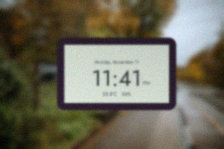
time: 11:41
